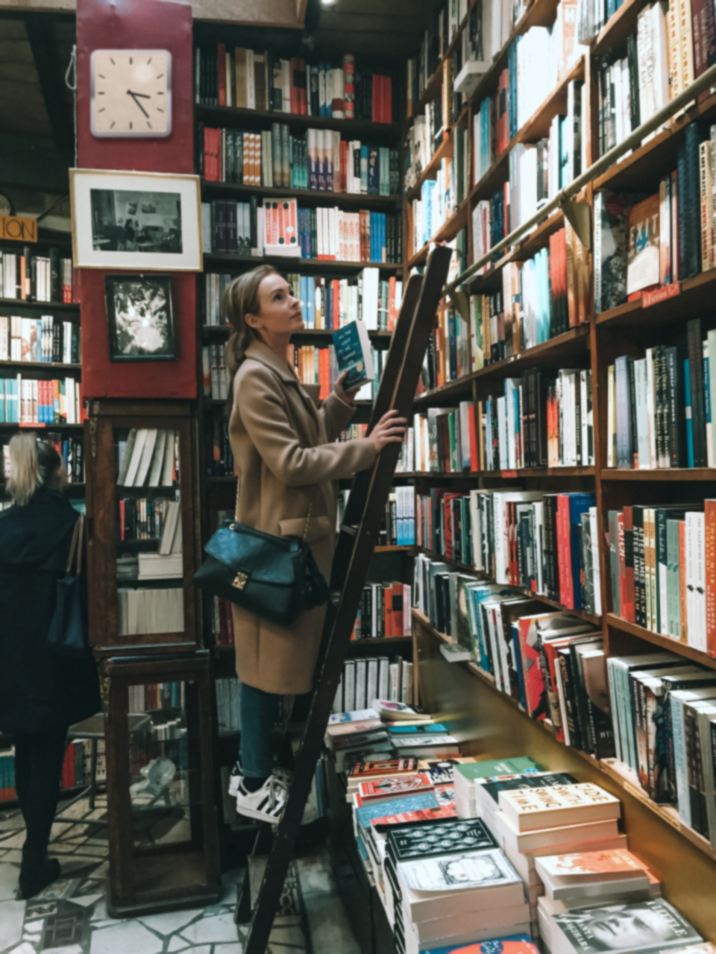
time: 3:24
